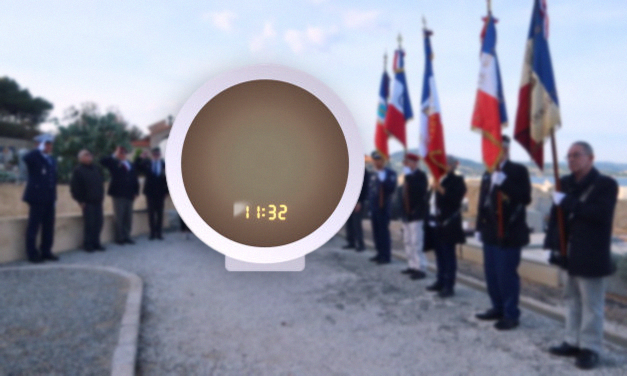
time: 11:32
